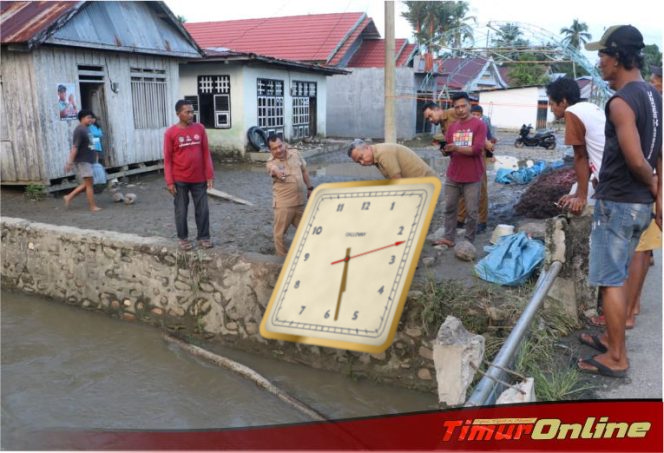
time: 5:28:12
